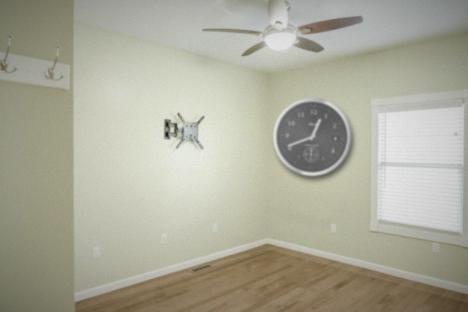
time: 12:41
